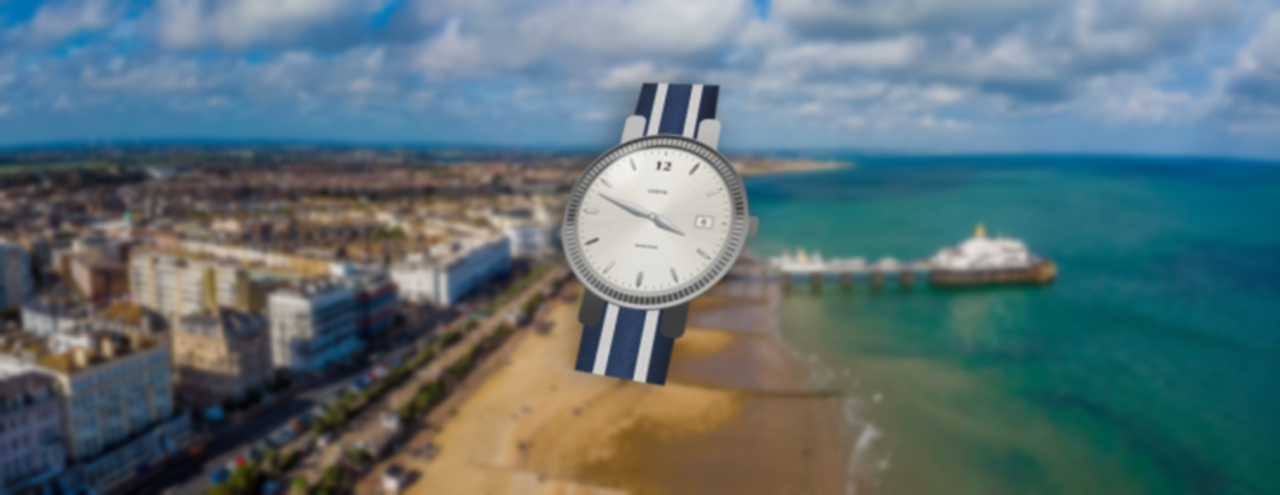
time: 3:48
